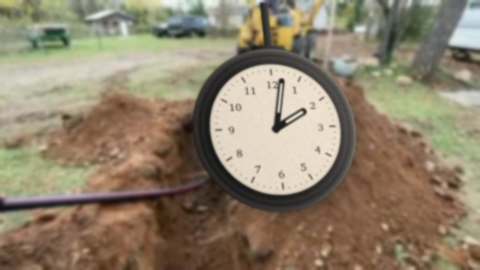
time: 2:02
